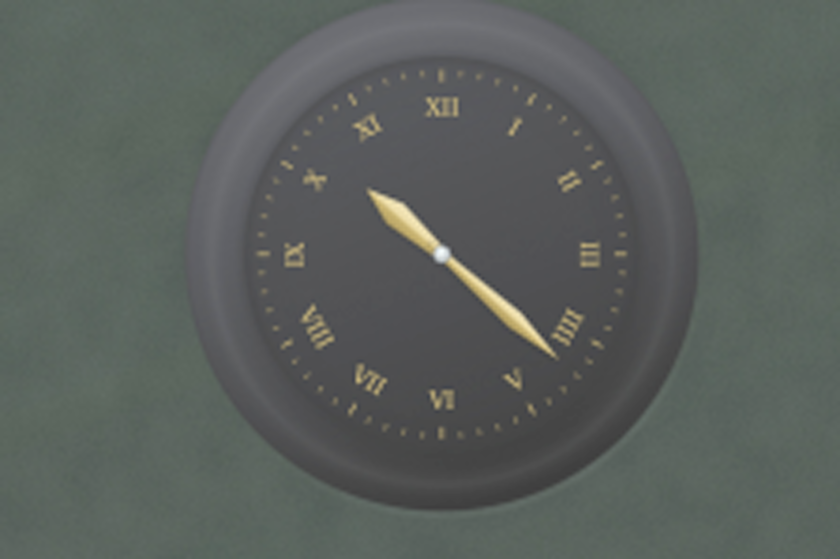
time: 10:22
